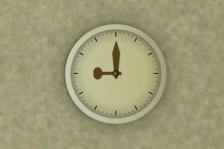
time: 9:00
